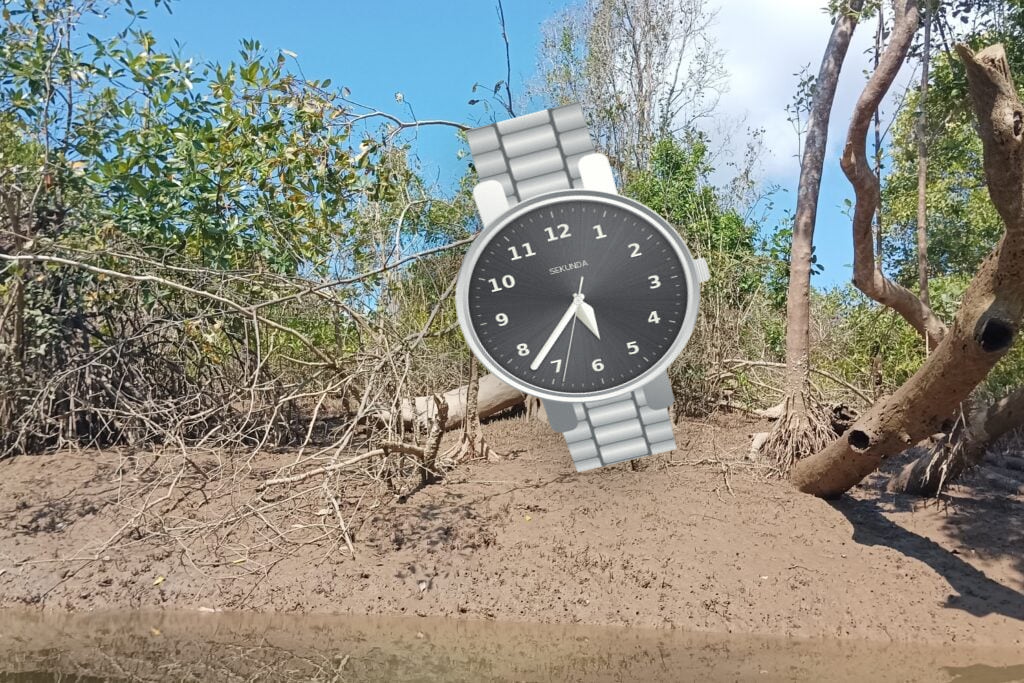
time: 5:37:34
